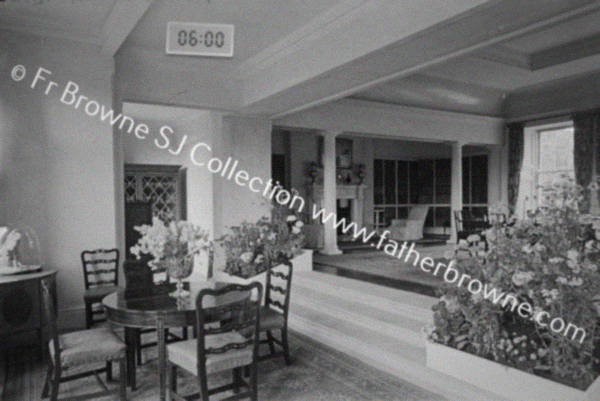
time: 6:00
